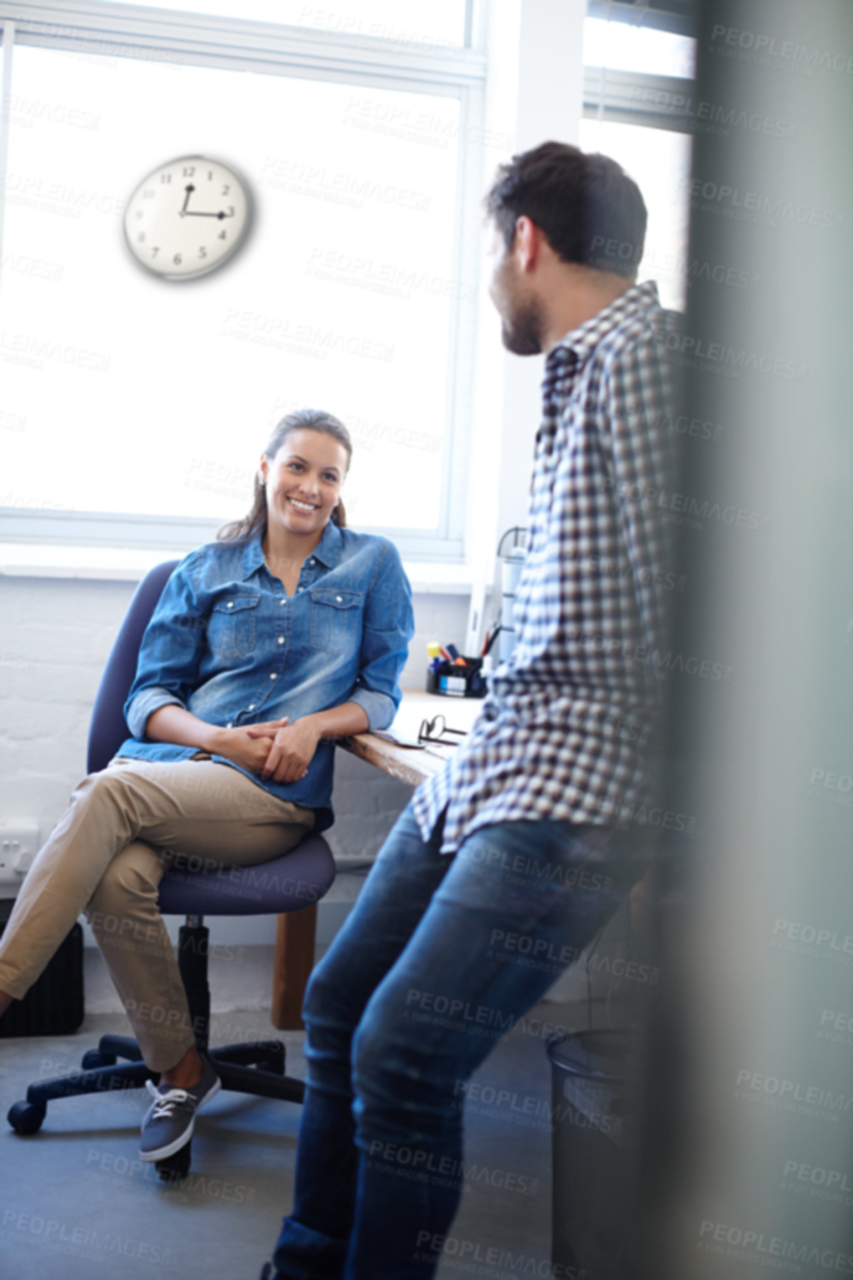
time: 12:16
